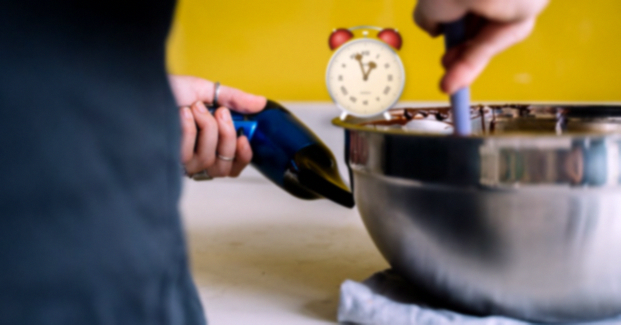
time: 12:57
